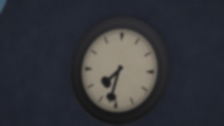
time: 7:32
